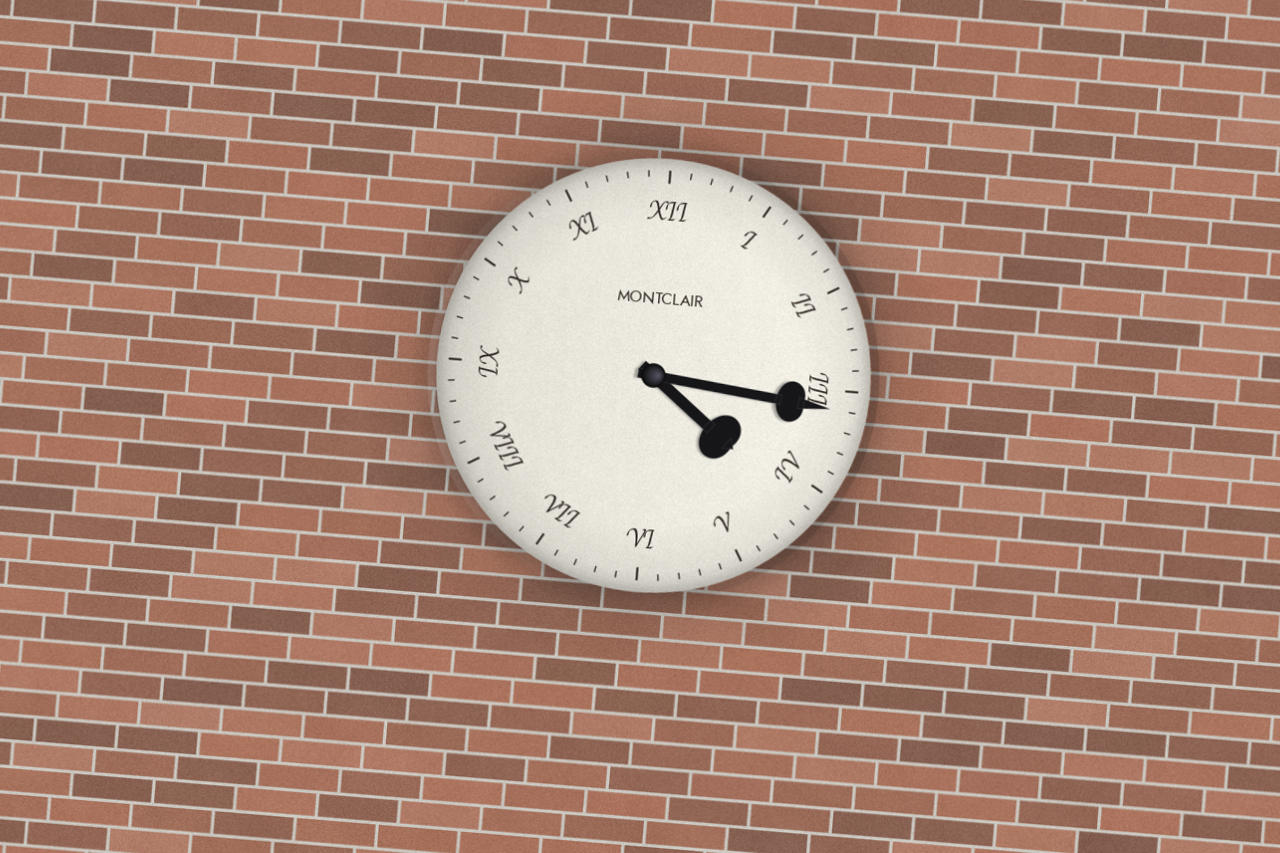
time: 4:16
